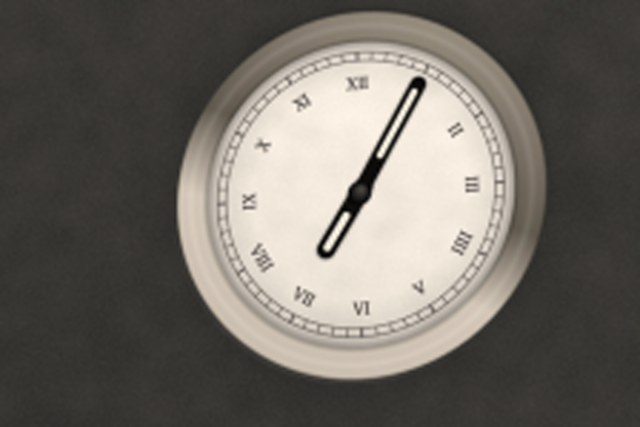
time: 7:05
